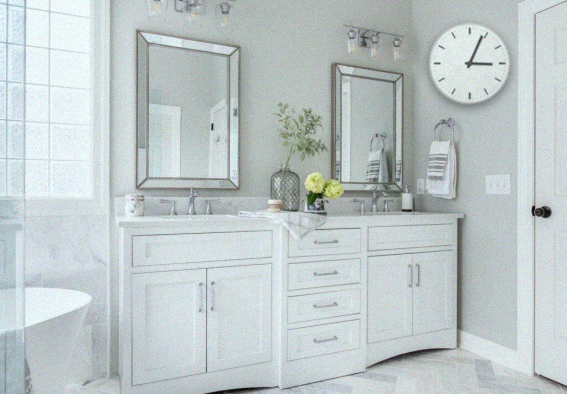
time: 3:04
